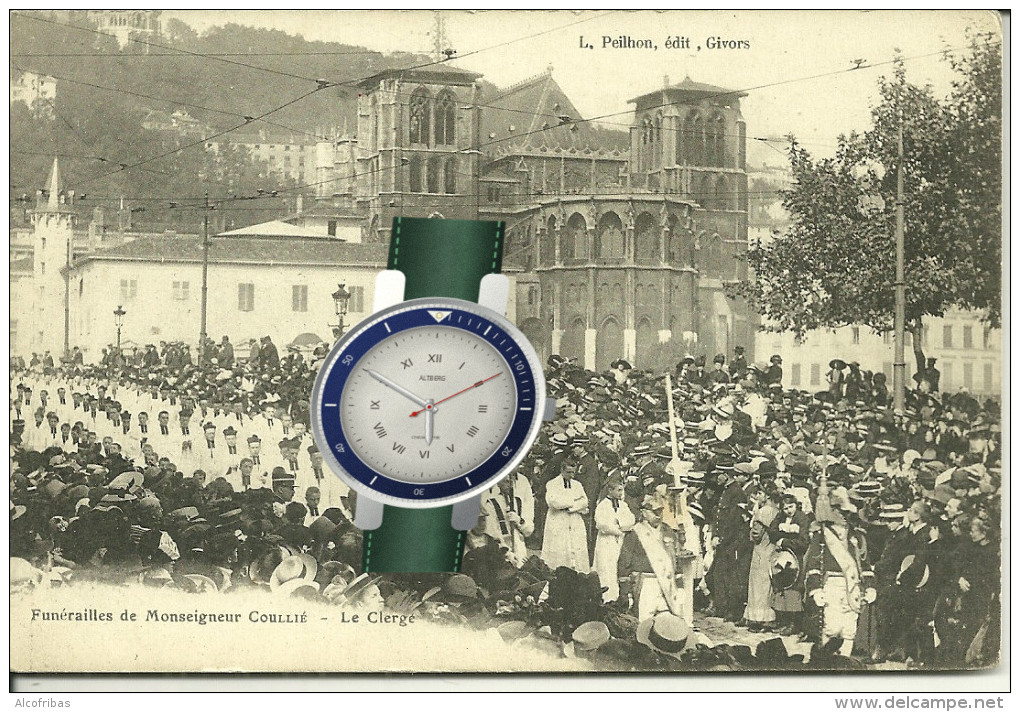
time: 5:50:10
